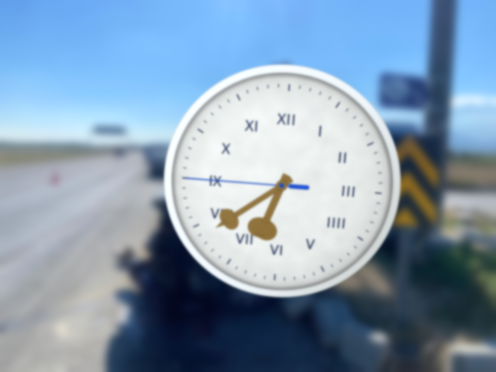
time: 6:38:45
